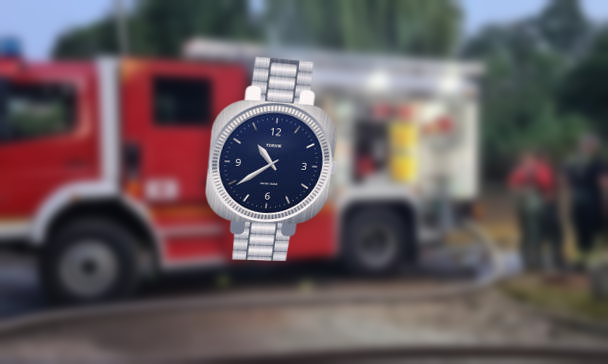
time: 10:39
